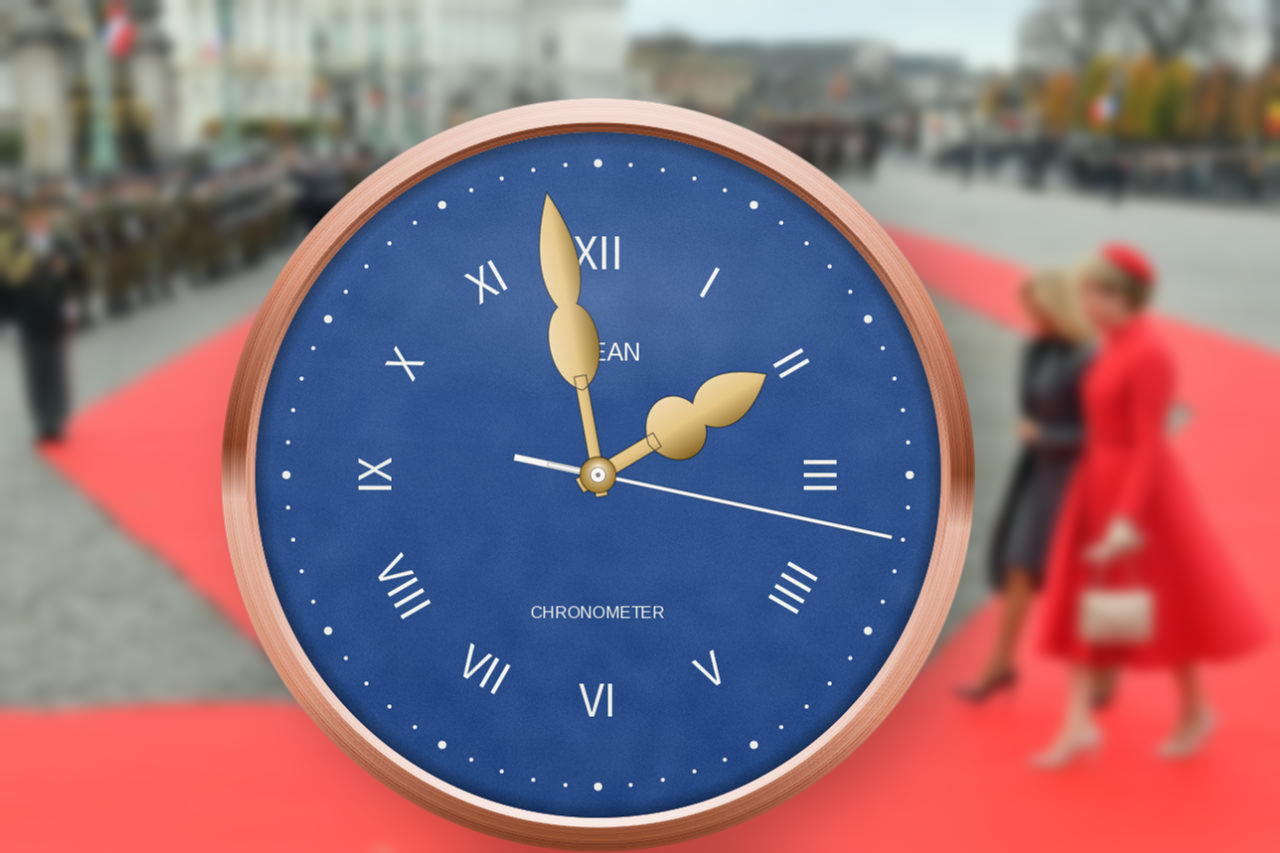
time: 1:58:17
